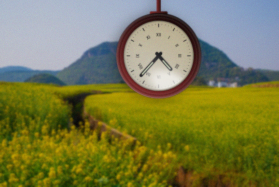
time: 4:37
